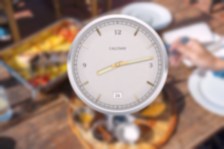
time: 8:13
